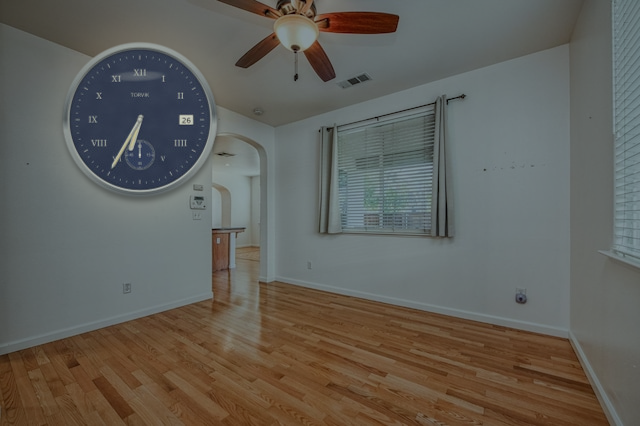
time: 6:35
